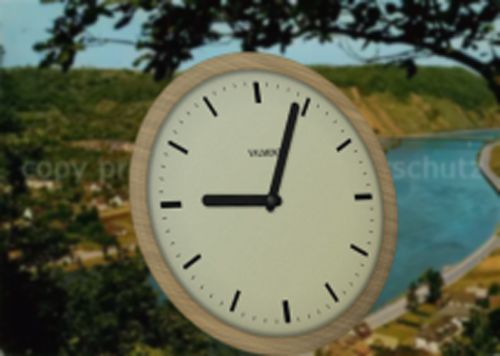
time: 9:04
